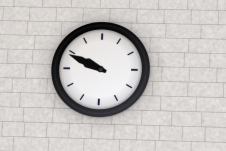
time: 9:49
